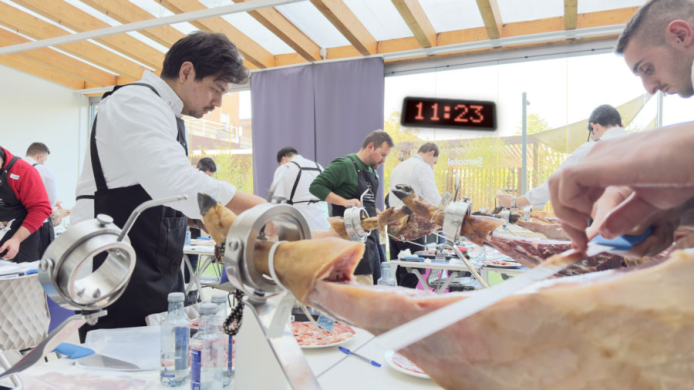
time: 11:23
